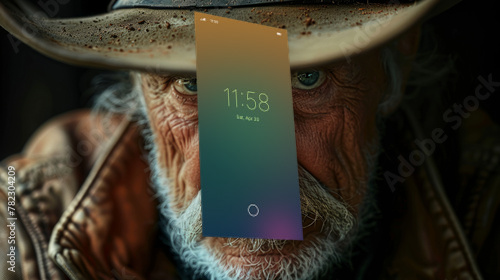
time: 11:58
